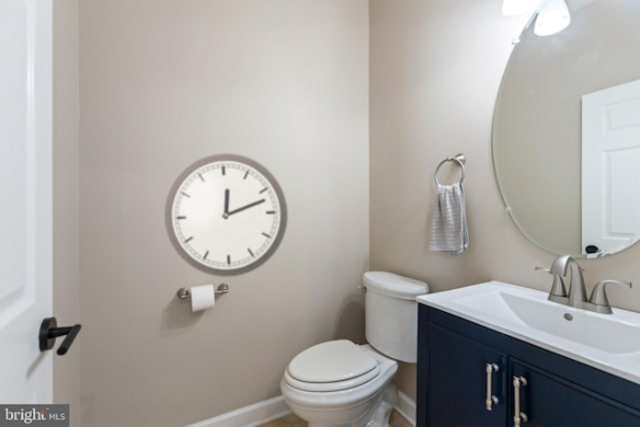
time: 12:12
